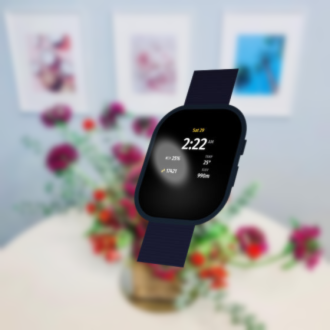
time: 2:22
